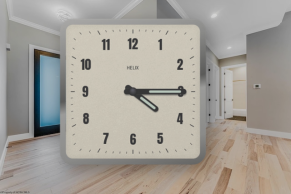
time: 4:15
